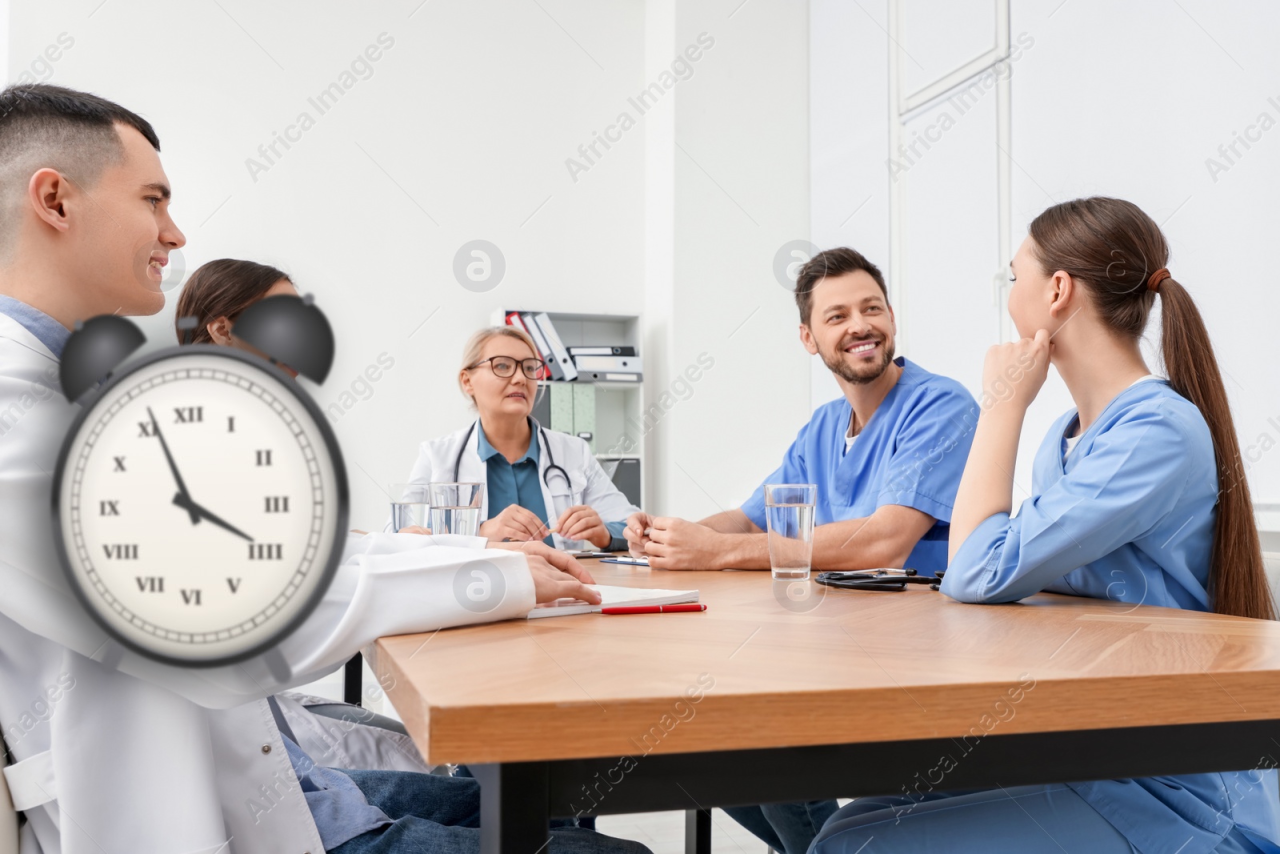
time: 3:56
